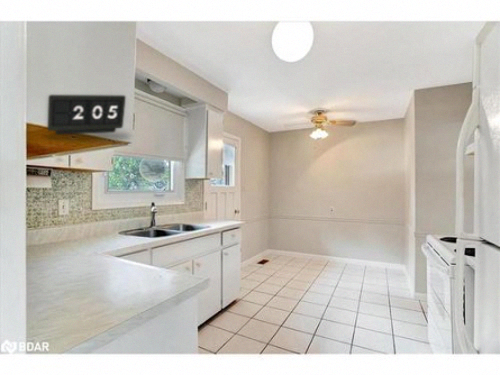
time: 2:05
